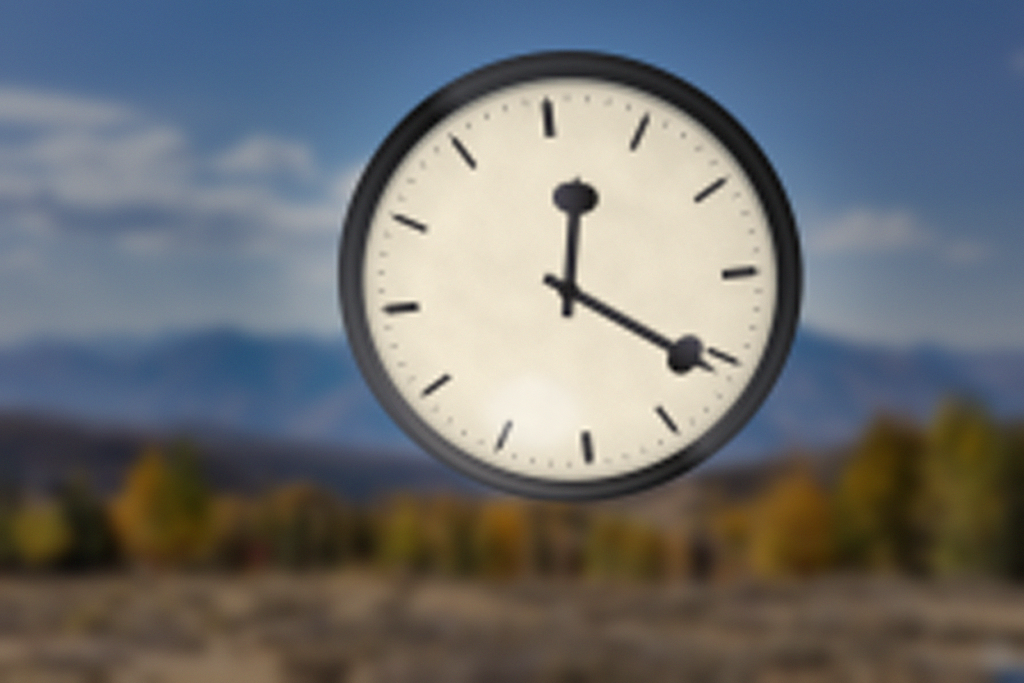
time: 12:21
